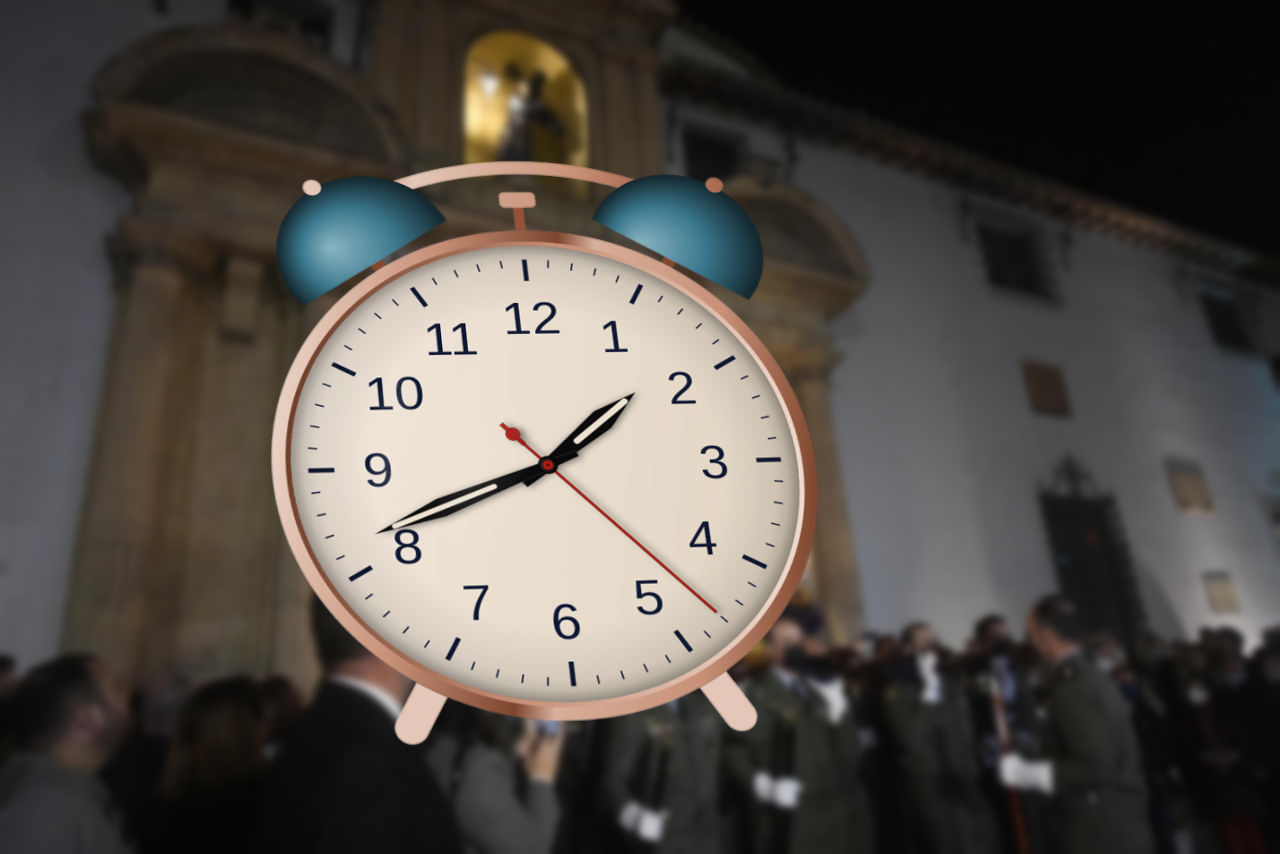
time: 1:41:23
